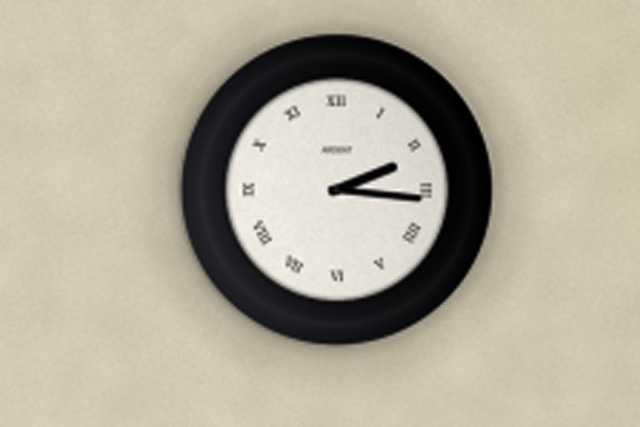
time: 2:16
